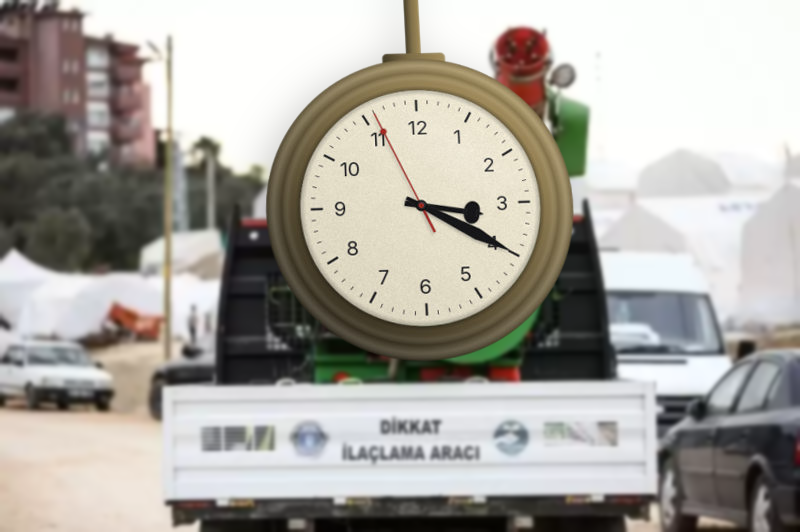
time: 3:19:56
